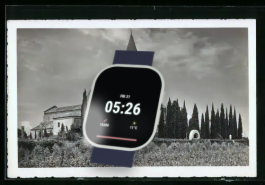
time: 5:26
